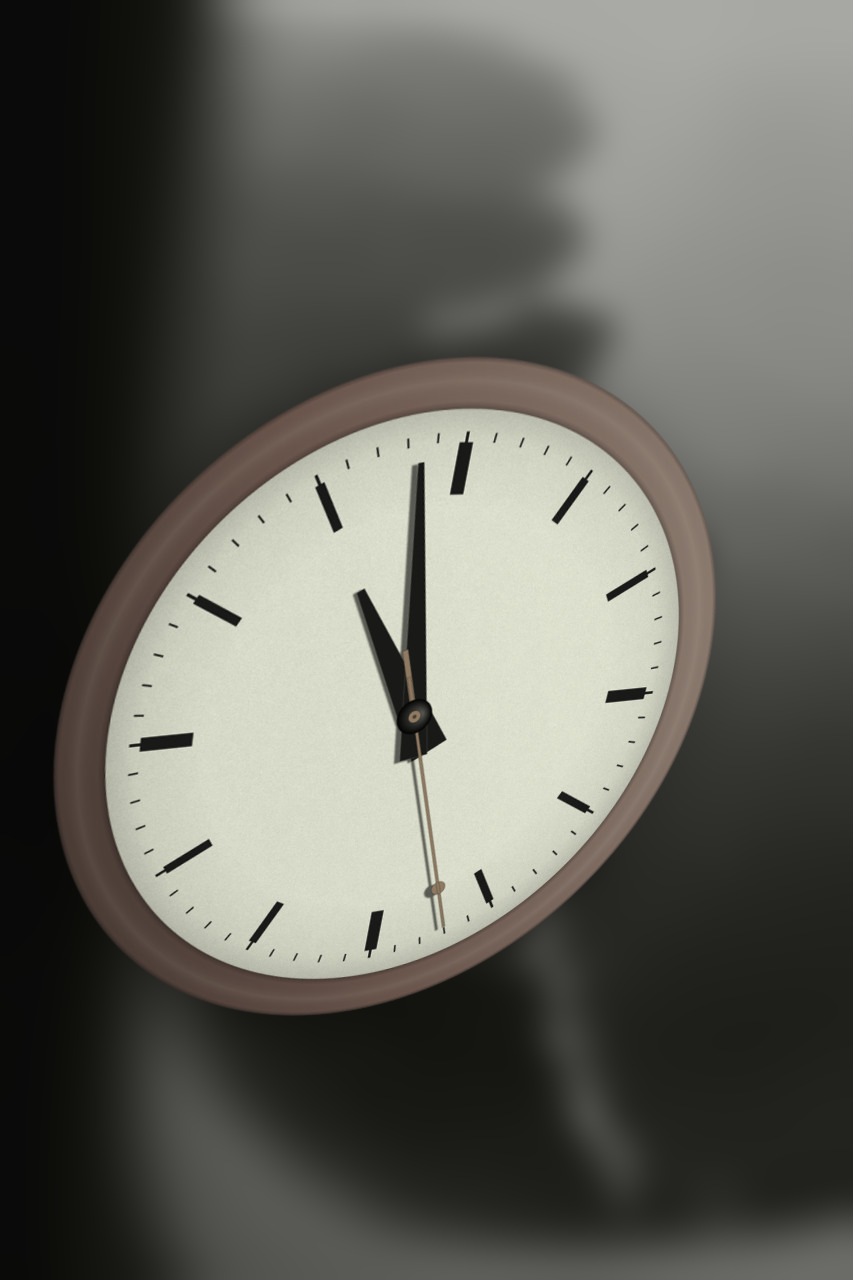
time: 10:58:27
